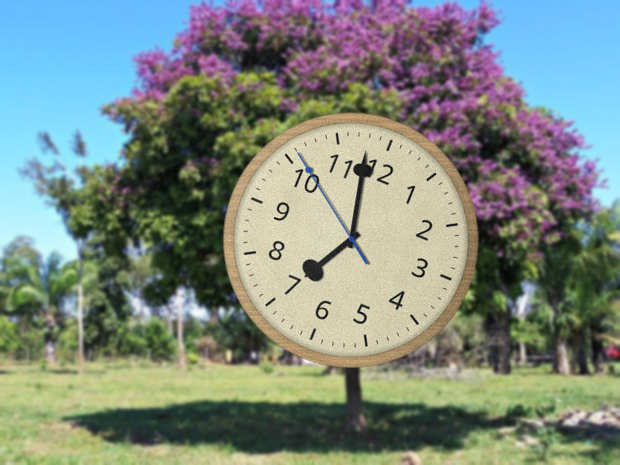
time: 6:57:51
